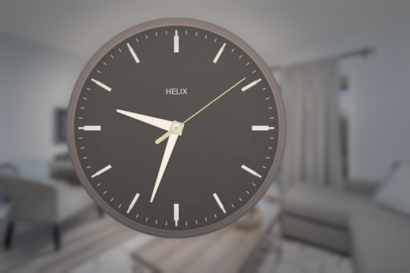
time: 9:33:09
